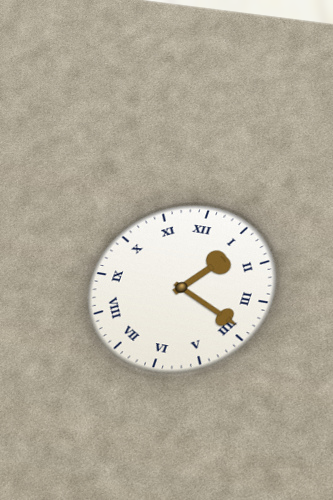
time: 1:19
